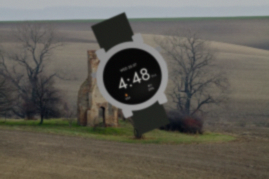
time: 4:48
